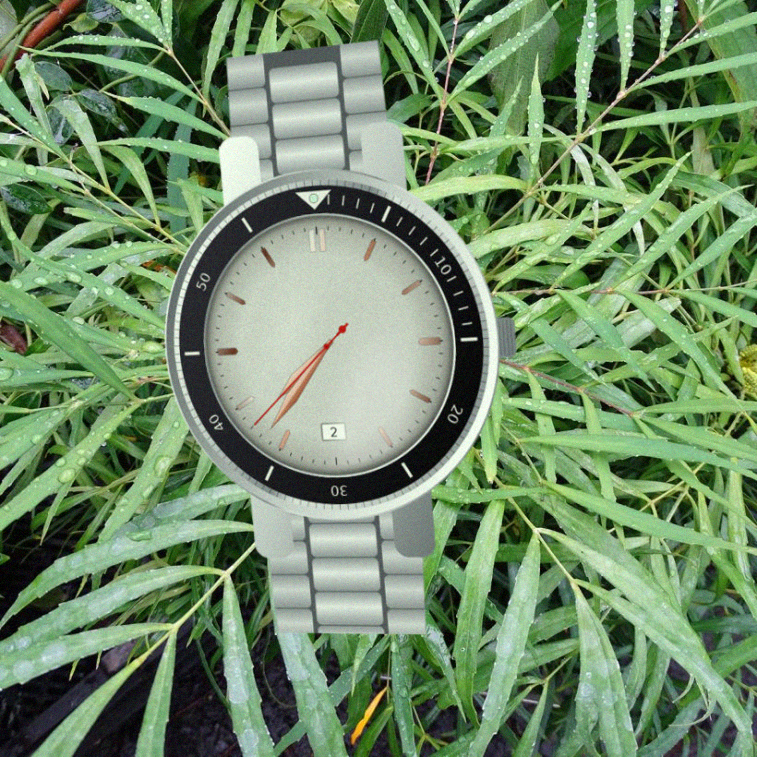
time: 7:36:38
